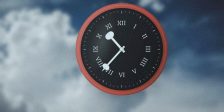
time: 10:37
